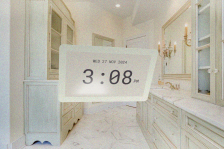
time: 3:08
